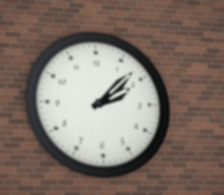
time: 2:08
